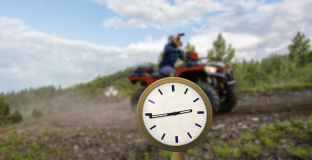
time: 2:44
